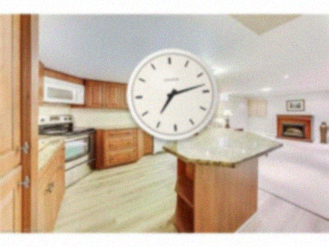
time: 7:13
